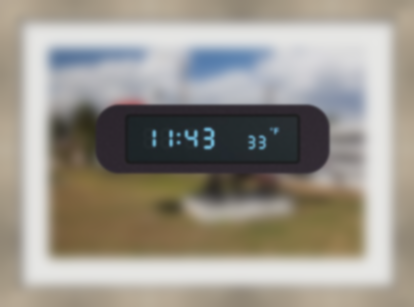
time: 11:43
